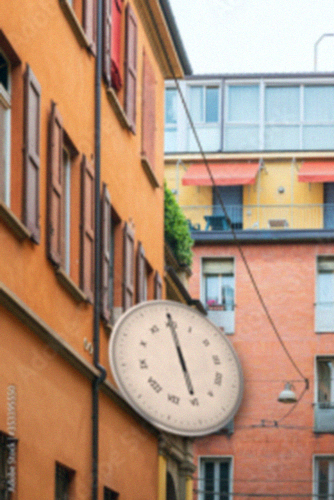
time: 6:00
